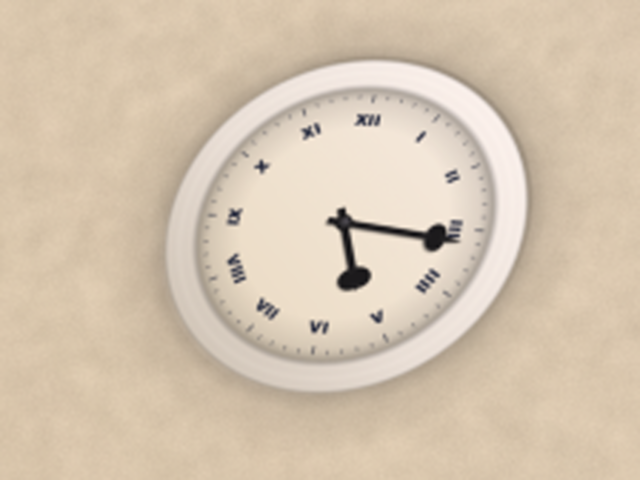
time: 5:16
